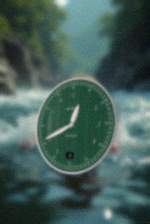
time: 12:41
